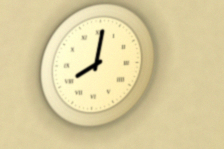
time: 8:01
